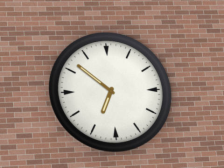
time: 6:52
